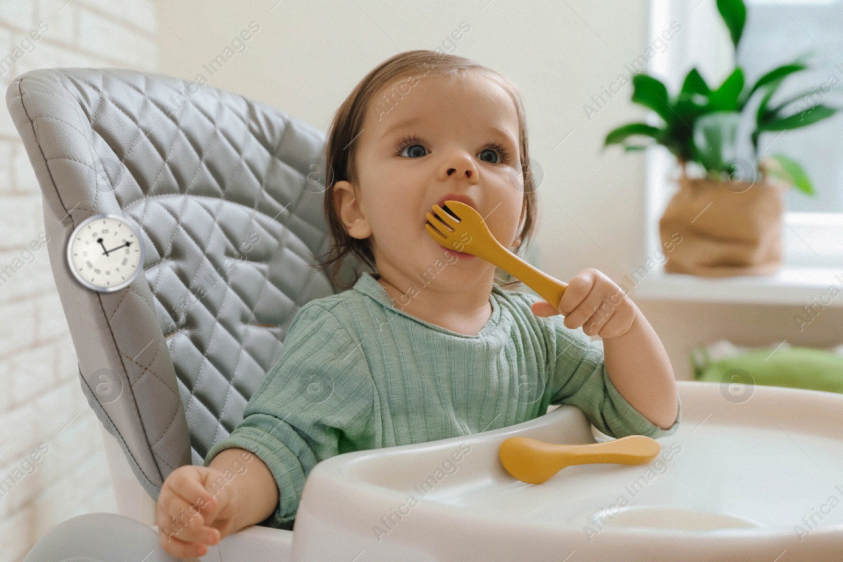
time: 11:12
